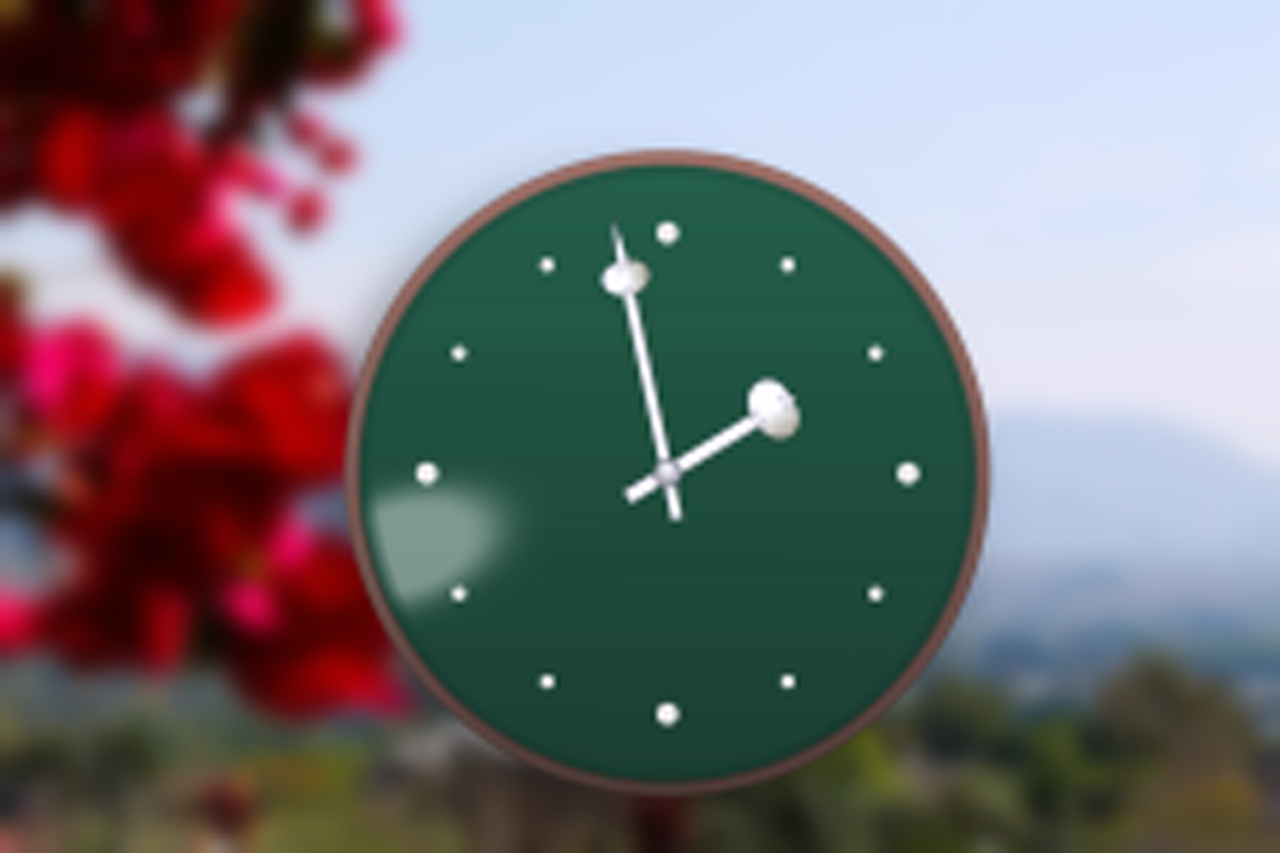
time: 1:58
